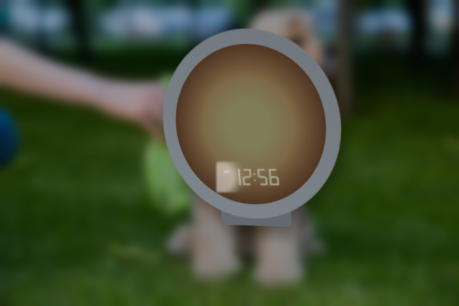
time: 12:56
